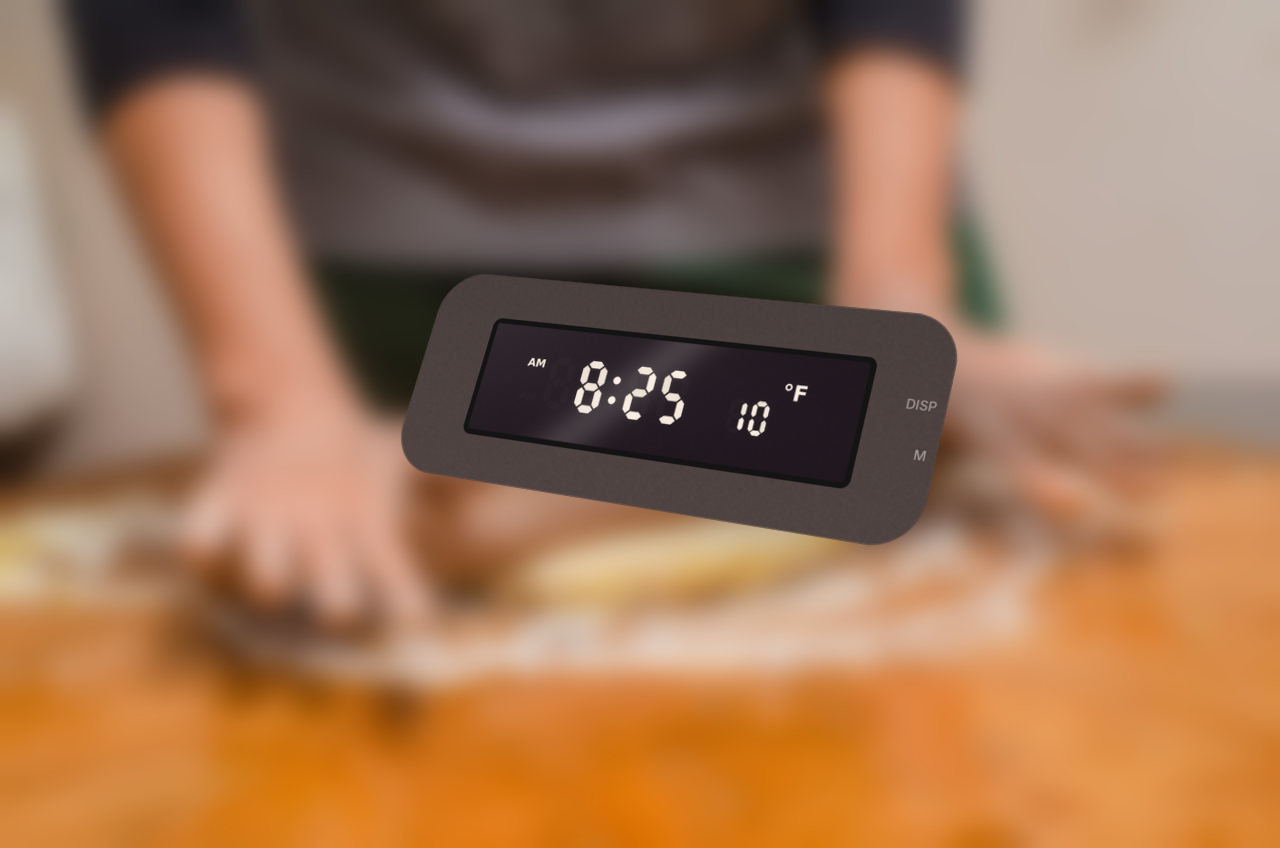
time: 8:25
